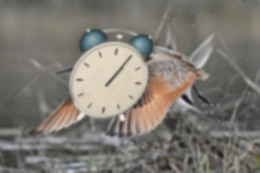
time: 1:05
